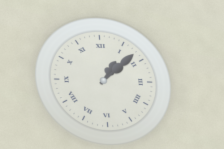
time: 1:08
